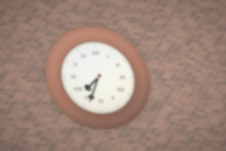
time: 7:34
